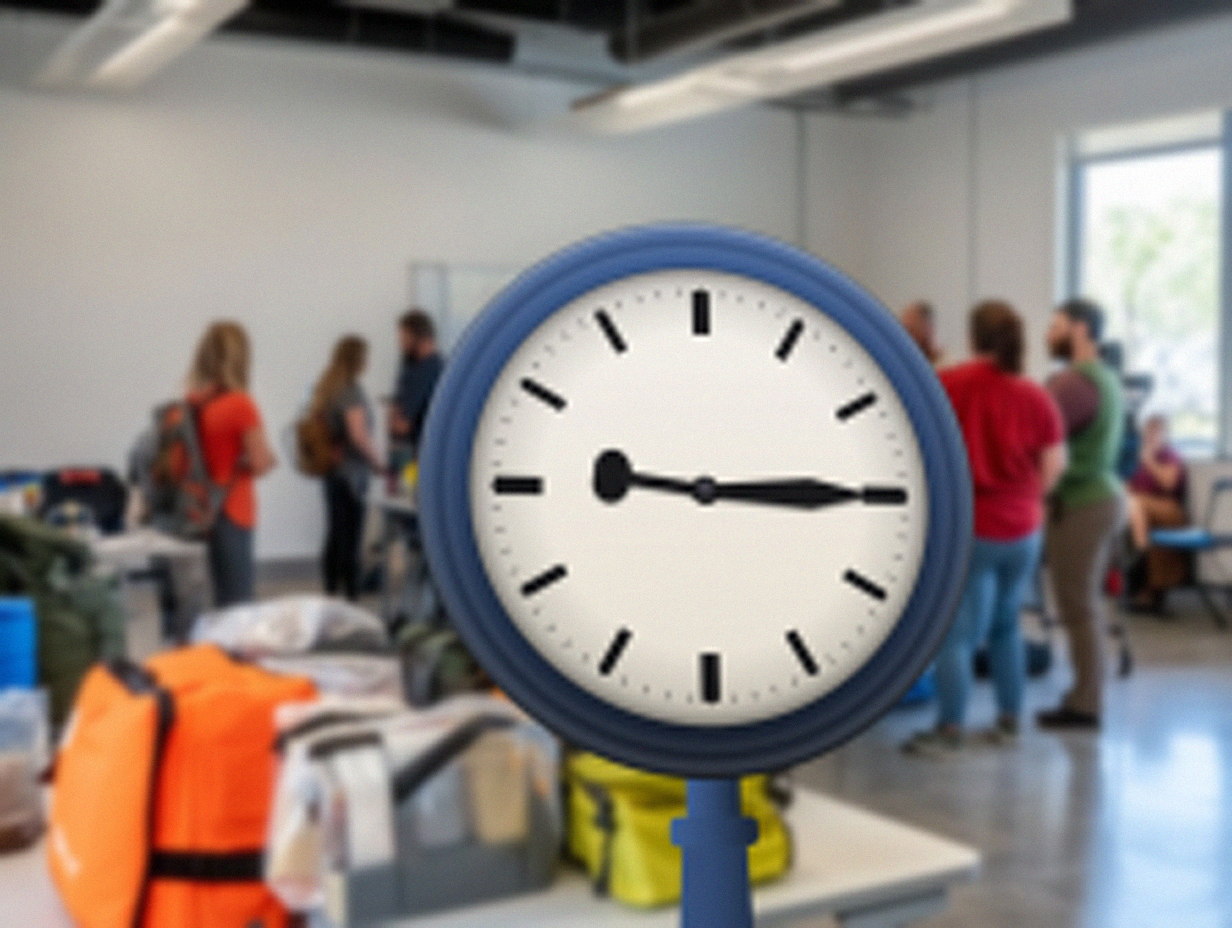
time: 9:15
